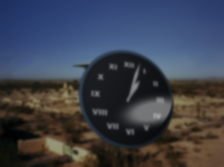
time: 1:03
